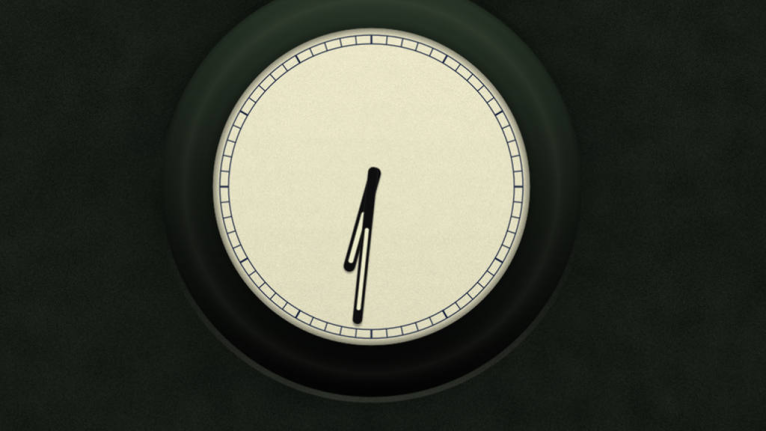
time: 6:31
